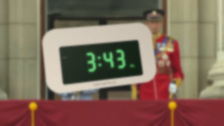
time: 3:43
